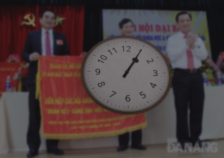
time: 1:05
